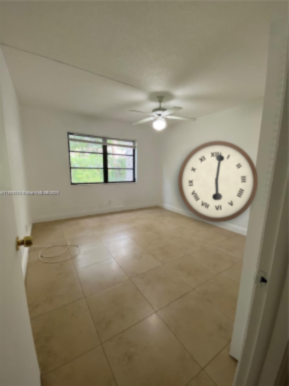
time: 6:02
